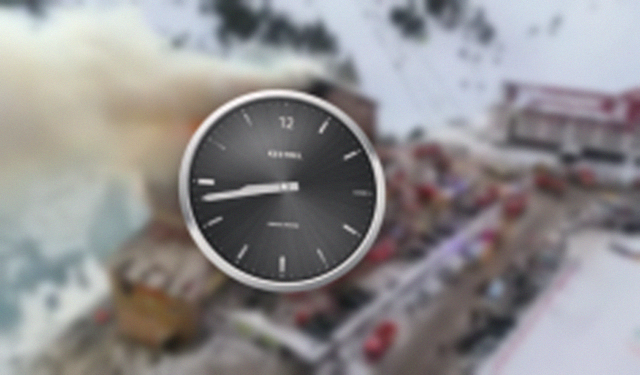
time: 8:43
